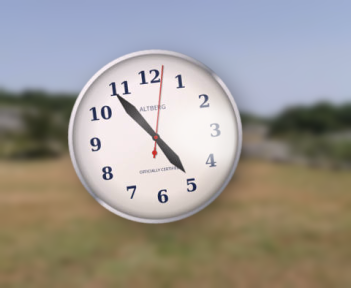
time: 4:54:02
